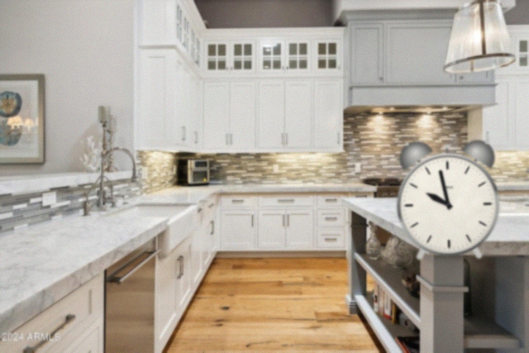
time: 9:58
